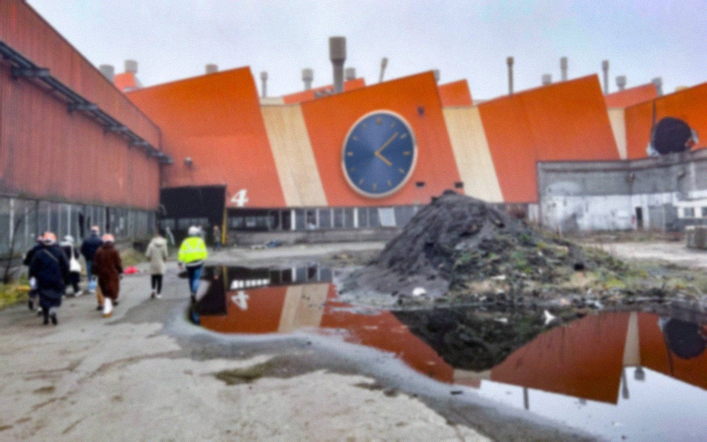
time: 4:08
